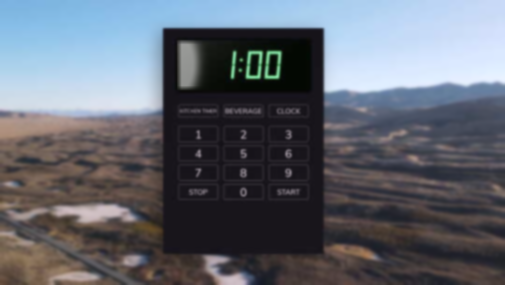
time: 1:00
